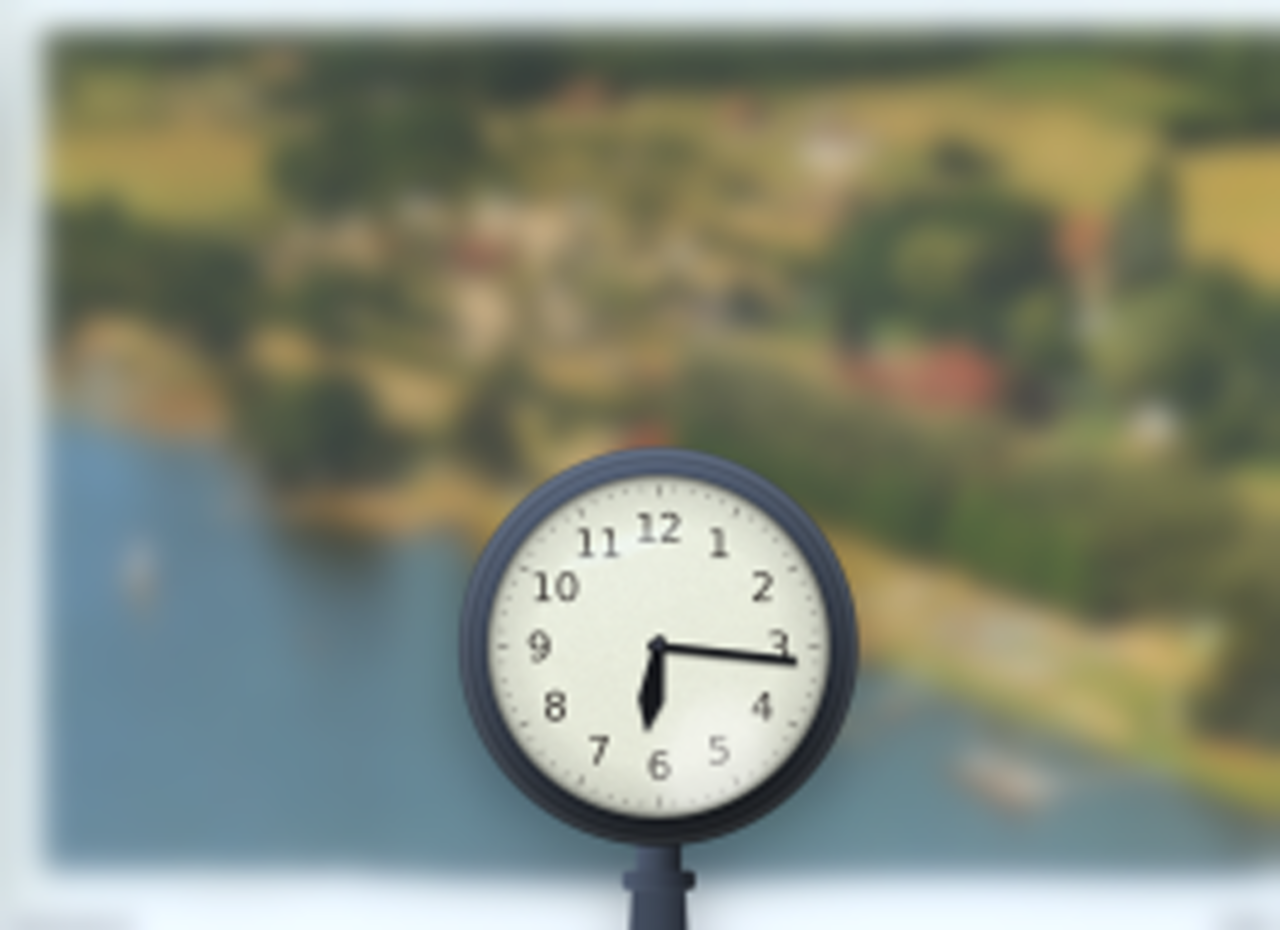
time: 6:16
